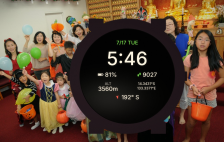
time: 5:46
